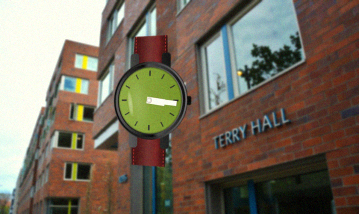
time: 3:16
